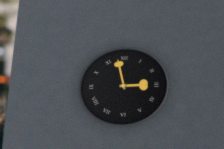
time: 2:58
